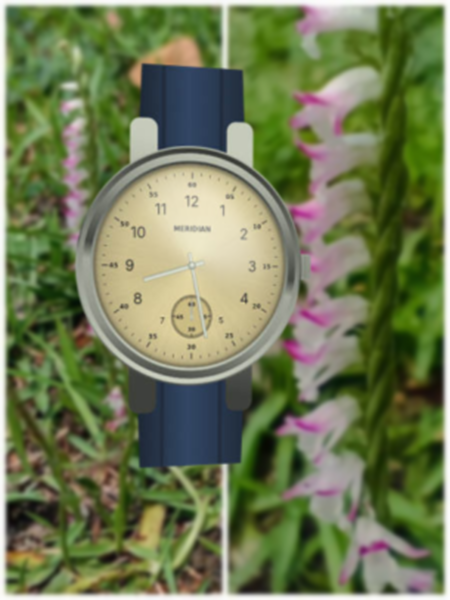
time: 8:28
